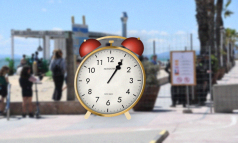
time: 1:05
